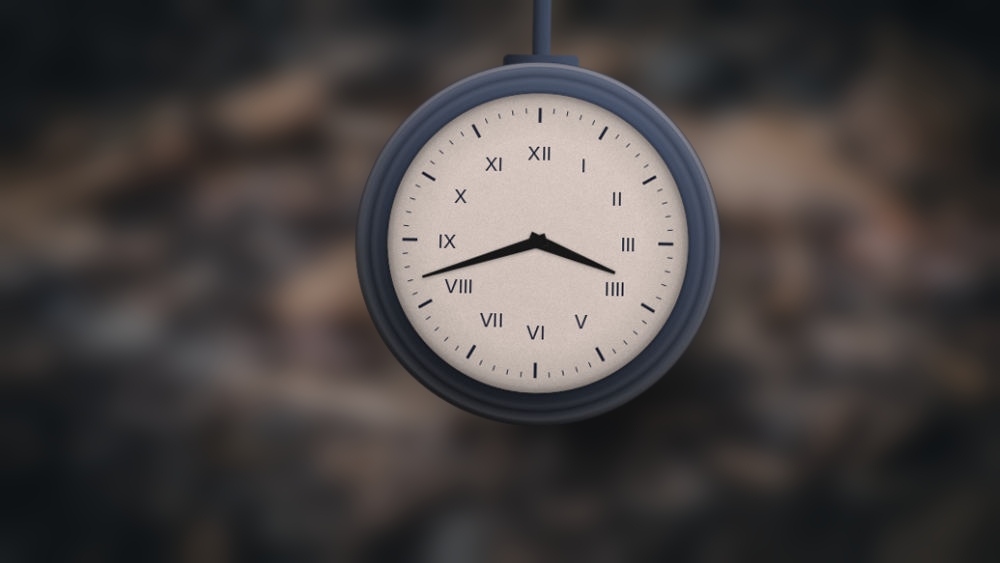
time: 3:42
